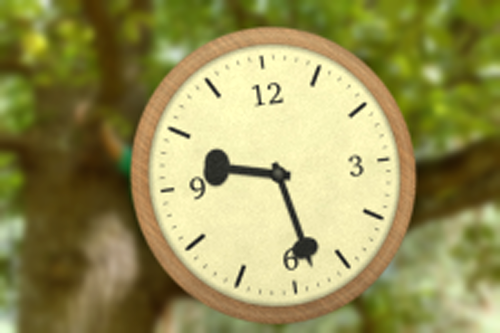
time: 9:28
